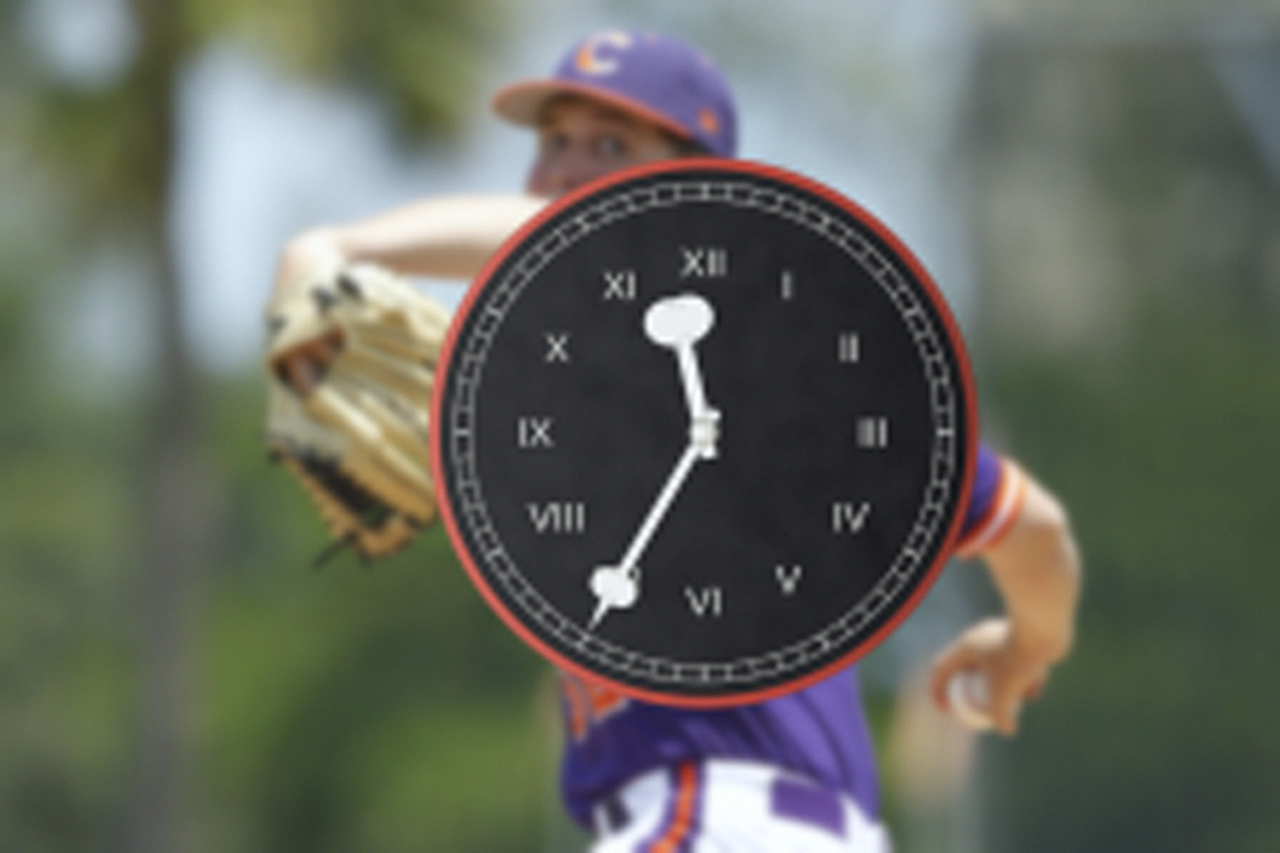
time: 11:35
